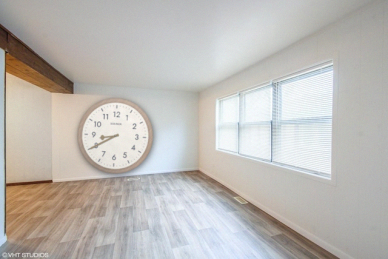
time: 8:40
